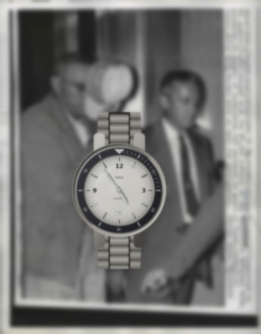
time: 4:54
